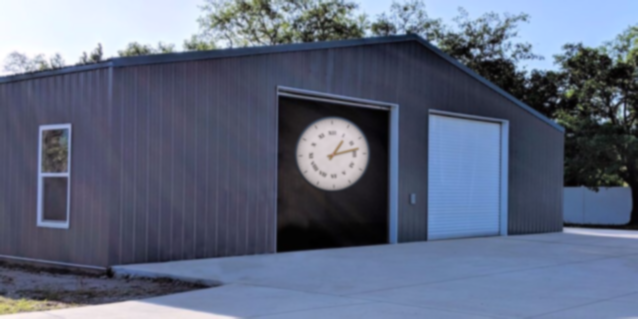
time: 1:13
